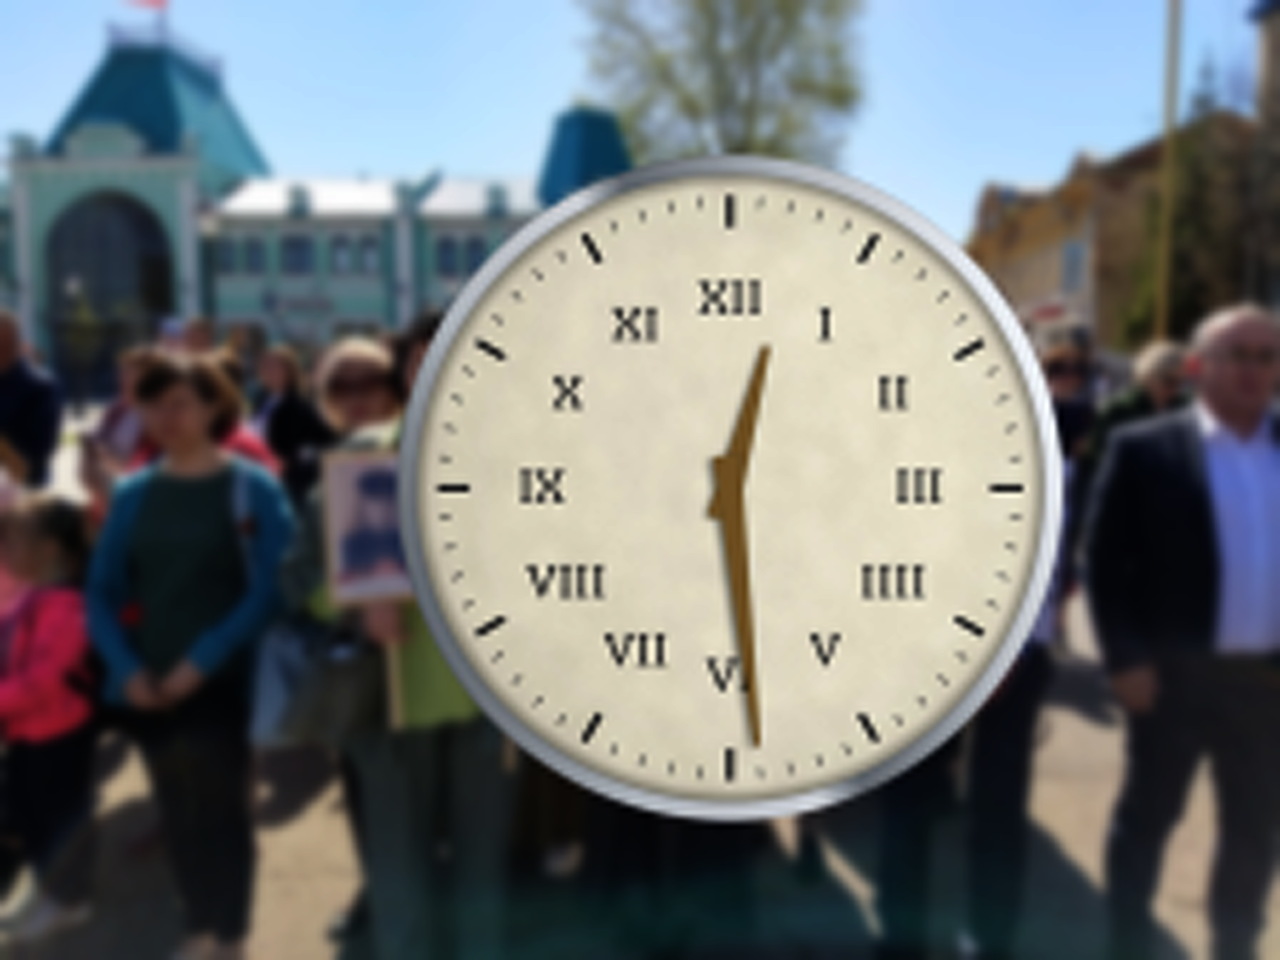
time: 12:29
